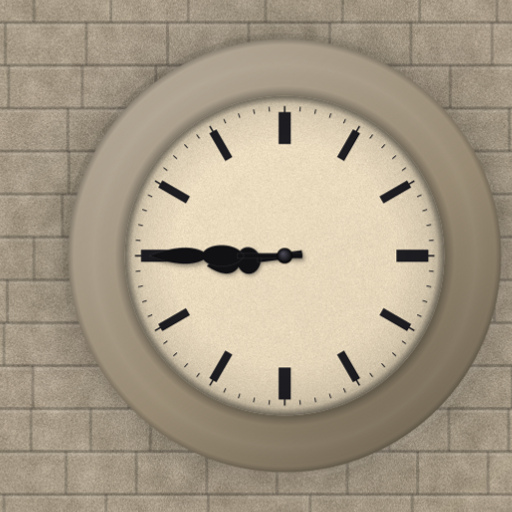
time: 8:45
